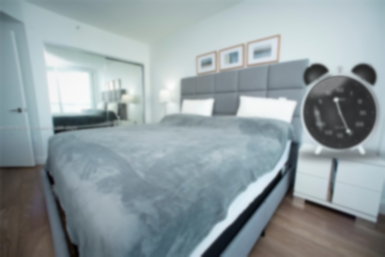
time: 11:26
